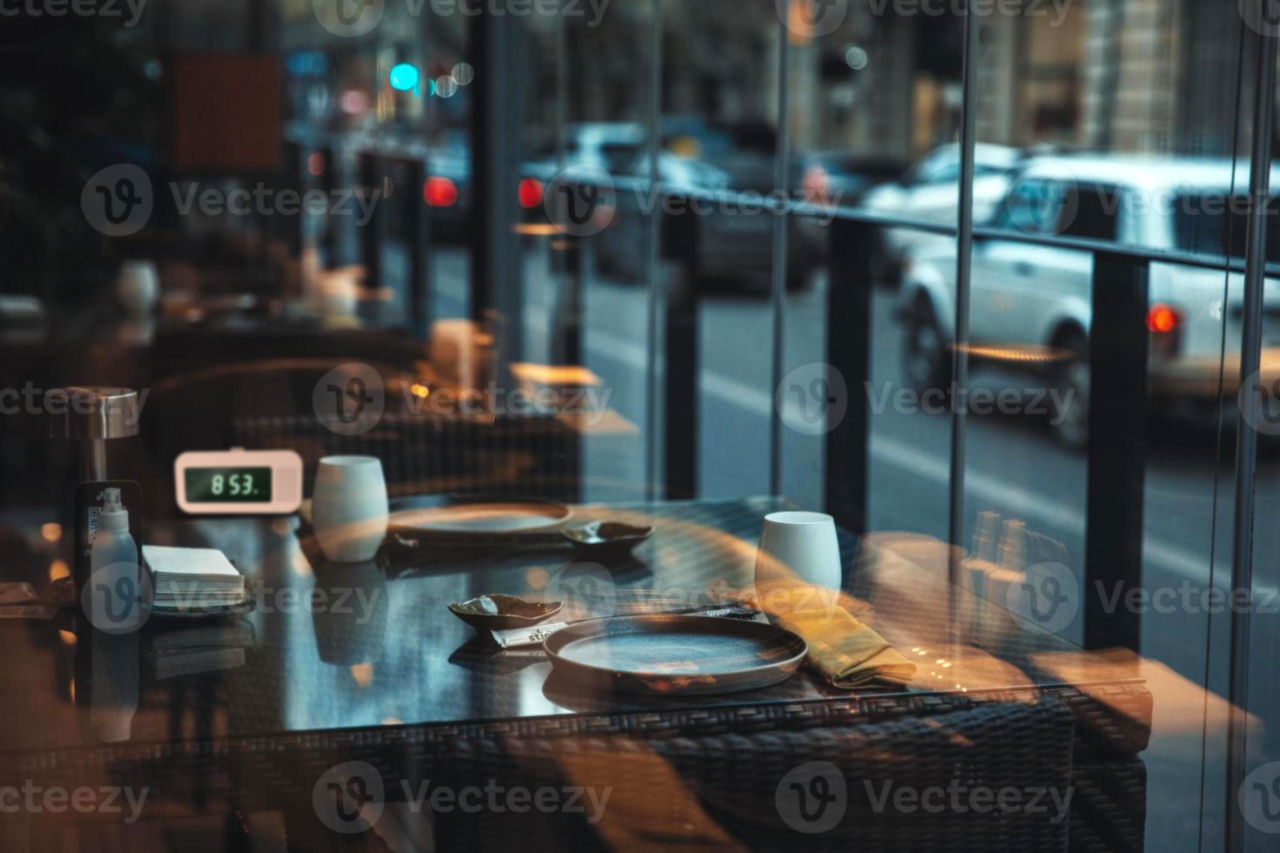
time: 8:53
